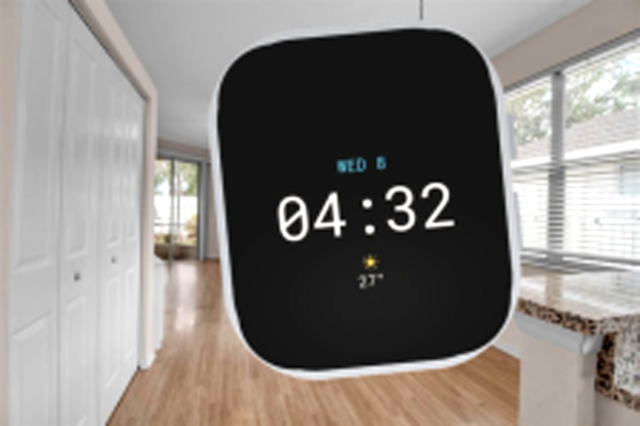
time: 4:32
